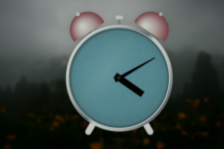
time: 4:10
